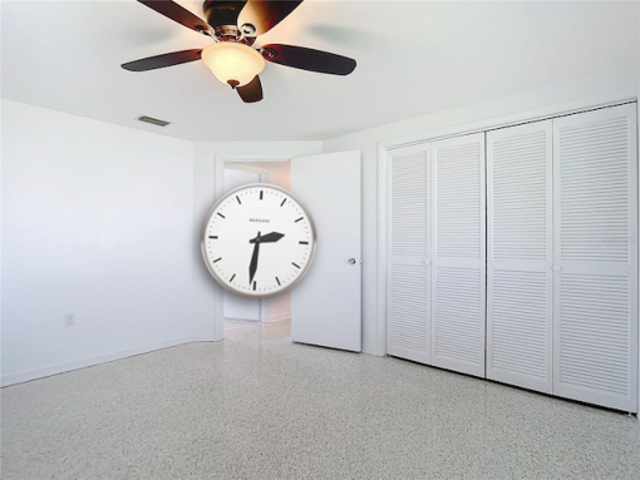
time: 2:31
